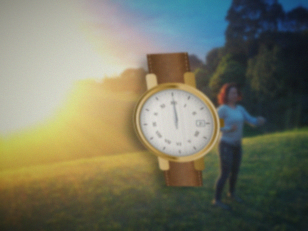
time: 12:00
